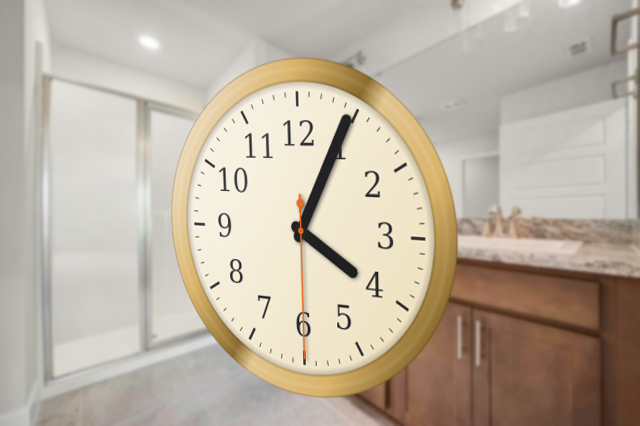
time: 4:04:30
